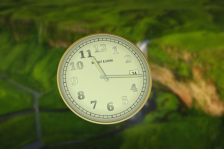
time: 11:16
